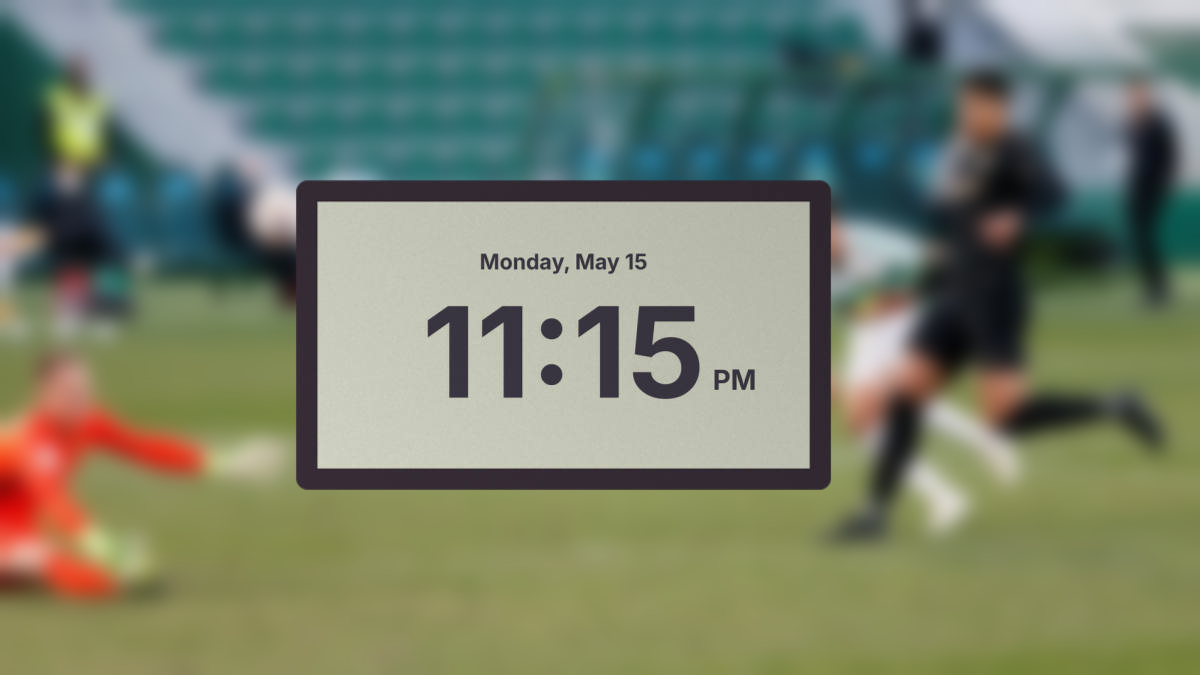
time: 11:15
